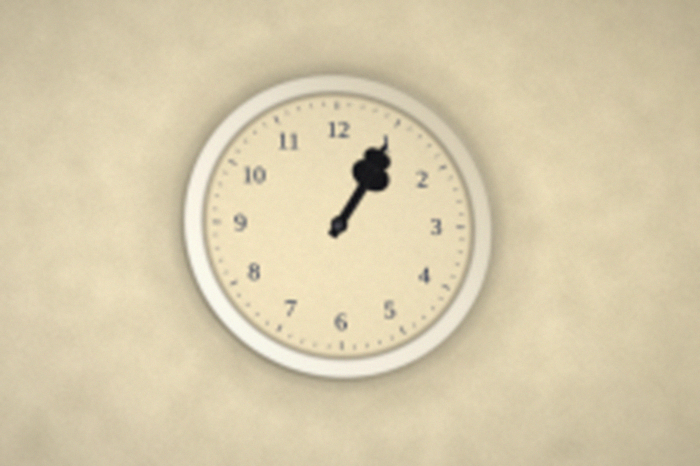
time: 1:05
